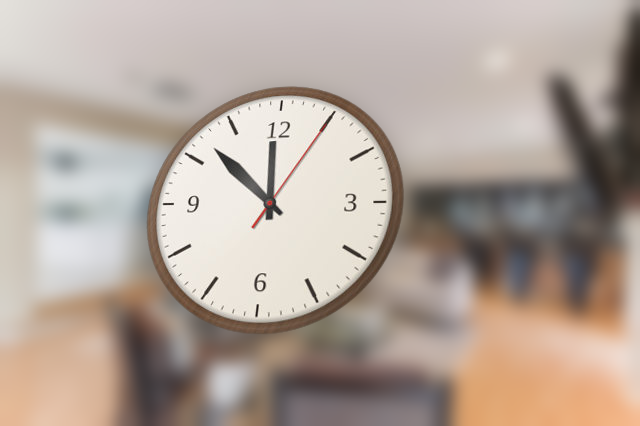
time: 11:52:05
